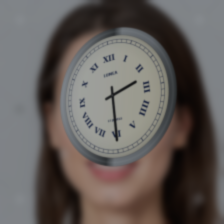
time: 2:30
